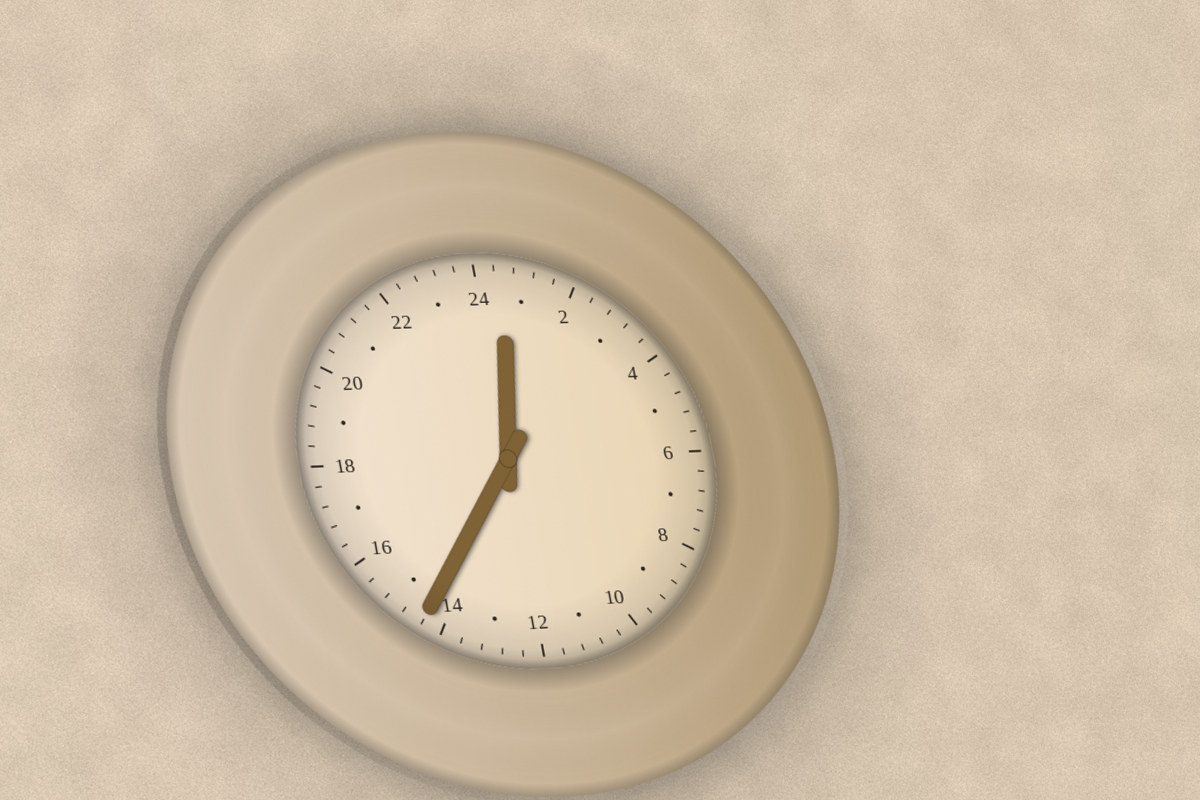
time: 0:36
